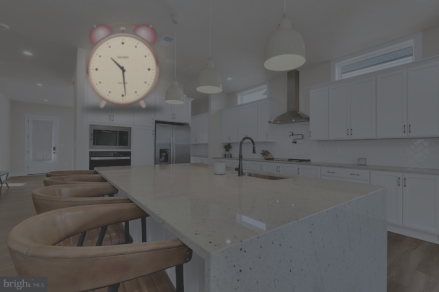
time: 10:29
